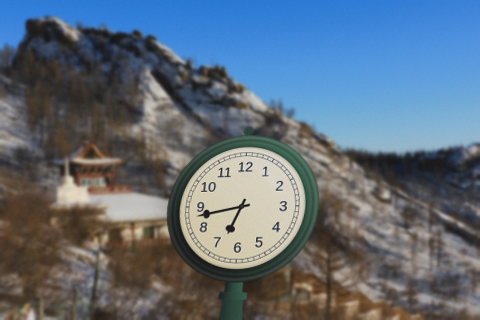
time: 6:43
